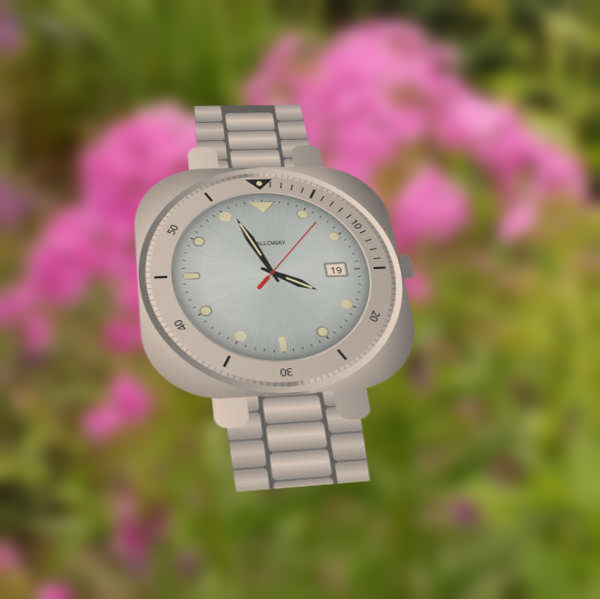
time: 3:56:07
